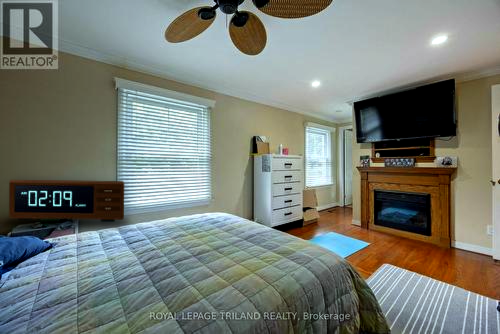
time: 2:09
